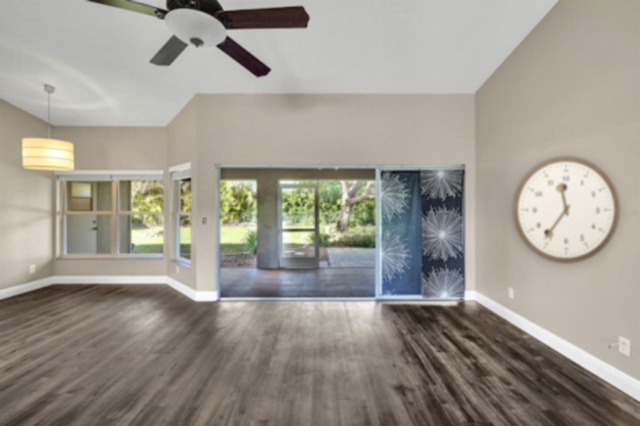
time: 11:36
